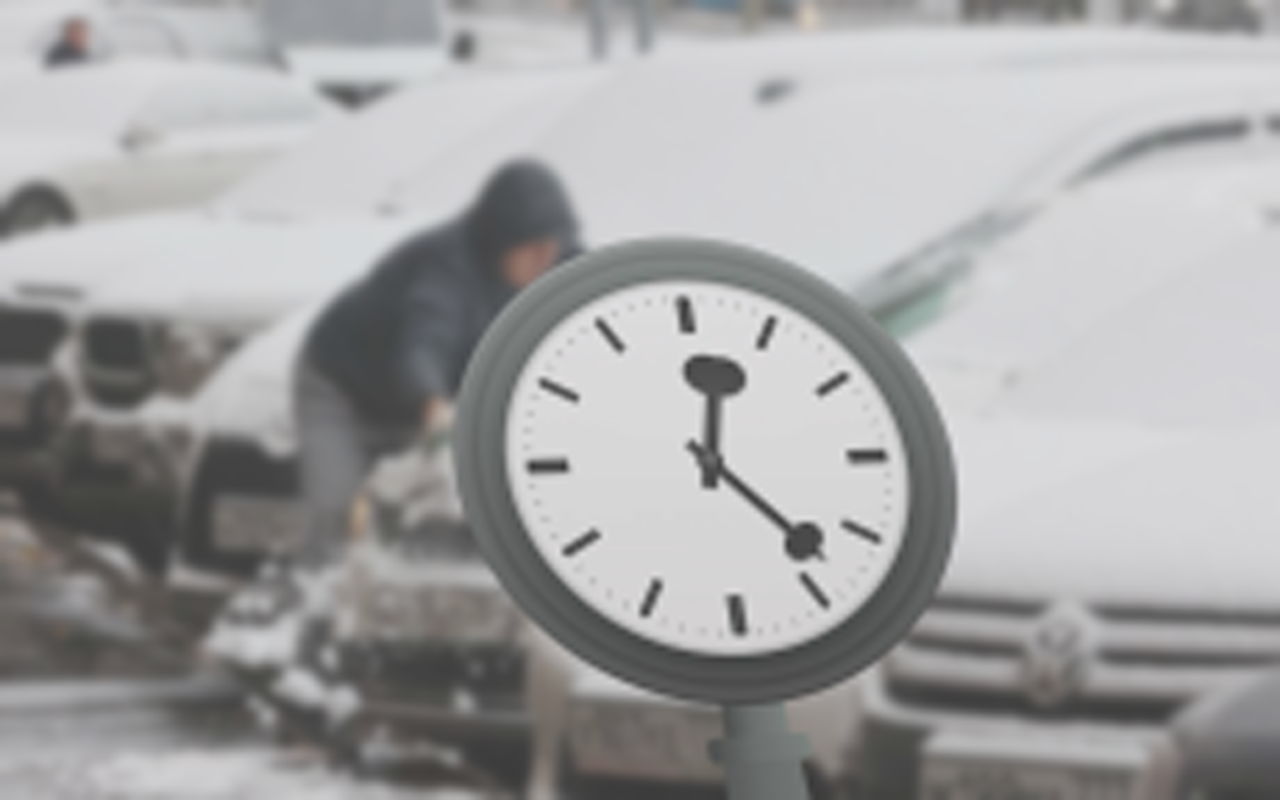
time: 12:23
